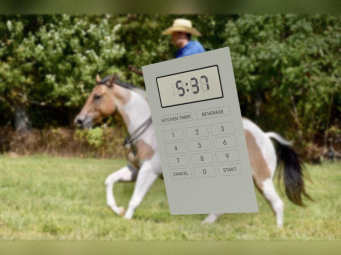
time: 5:37
